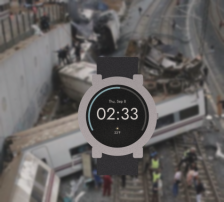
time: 2:33
